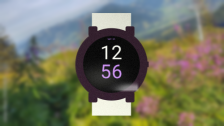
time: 12:56
